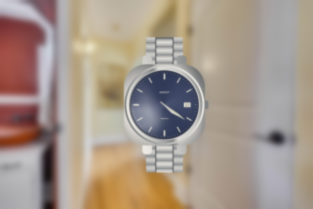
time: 4:21
